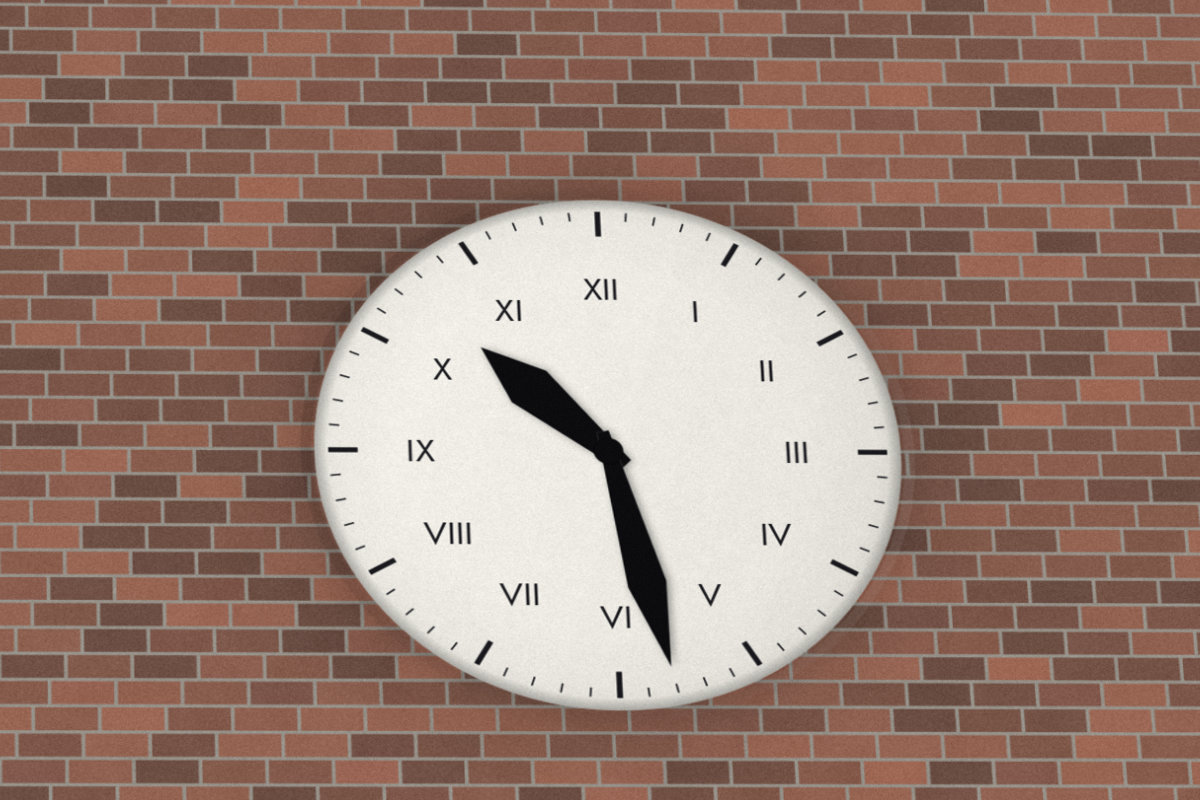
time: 10:28
